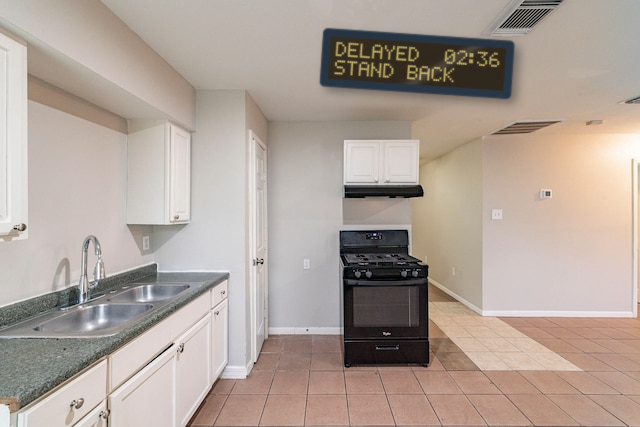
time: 2:36
